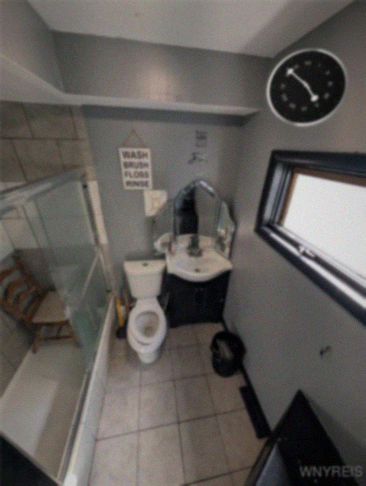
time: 4:52
